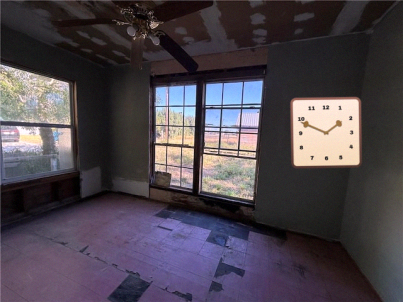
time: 1:49
